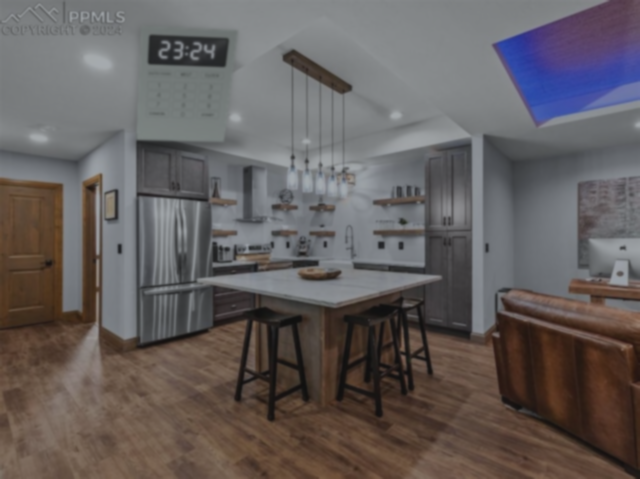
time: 23:24
